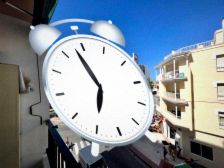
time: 6:58
